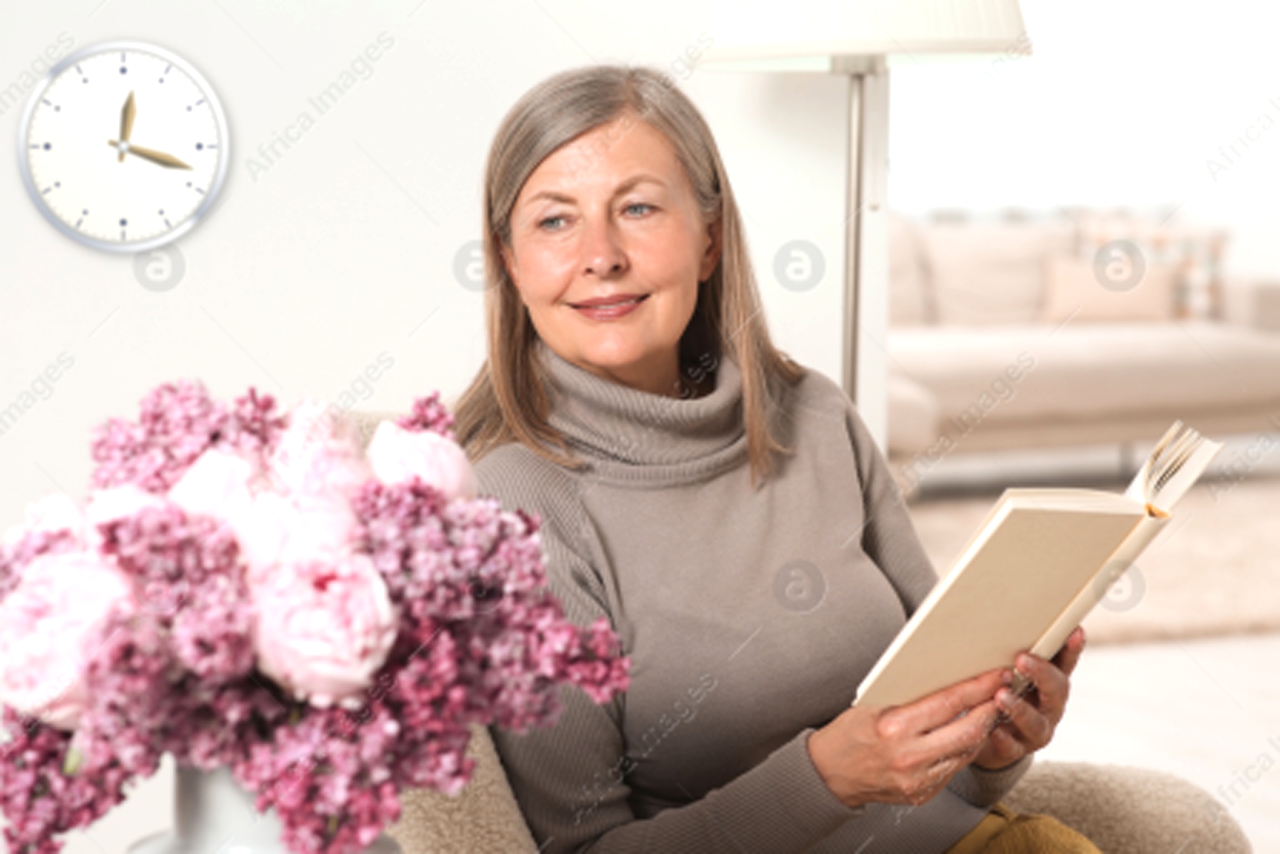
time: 12:18
